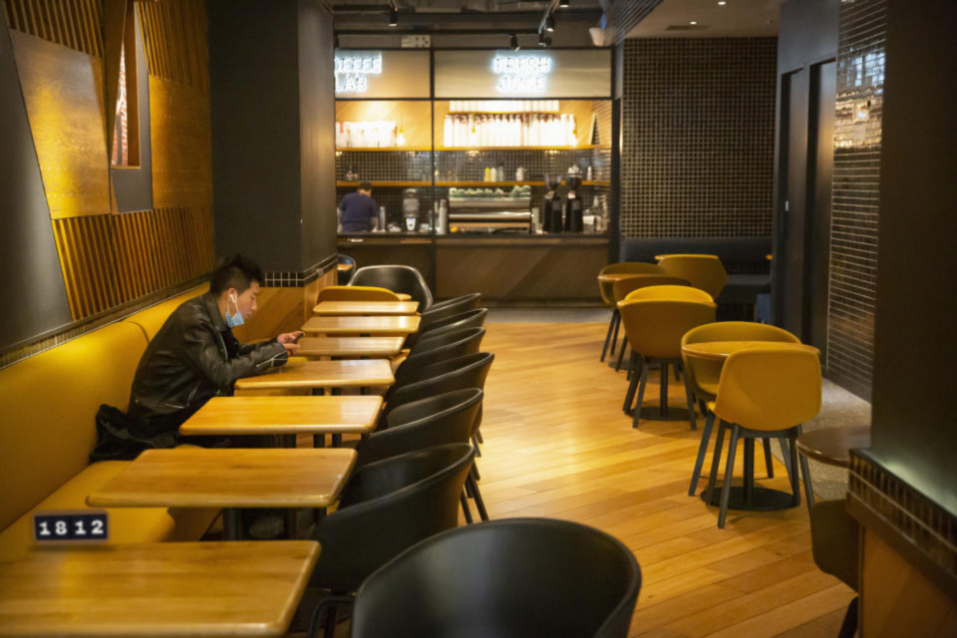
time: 18:12
